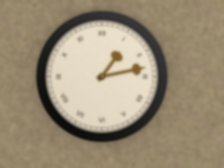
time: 1:13
